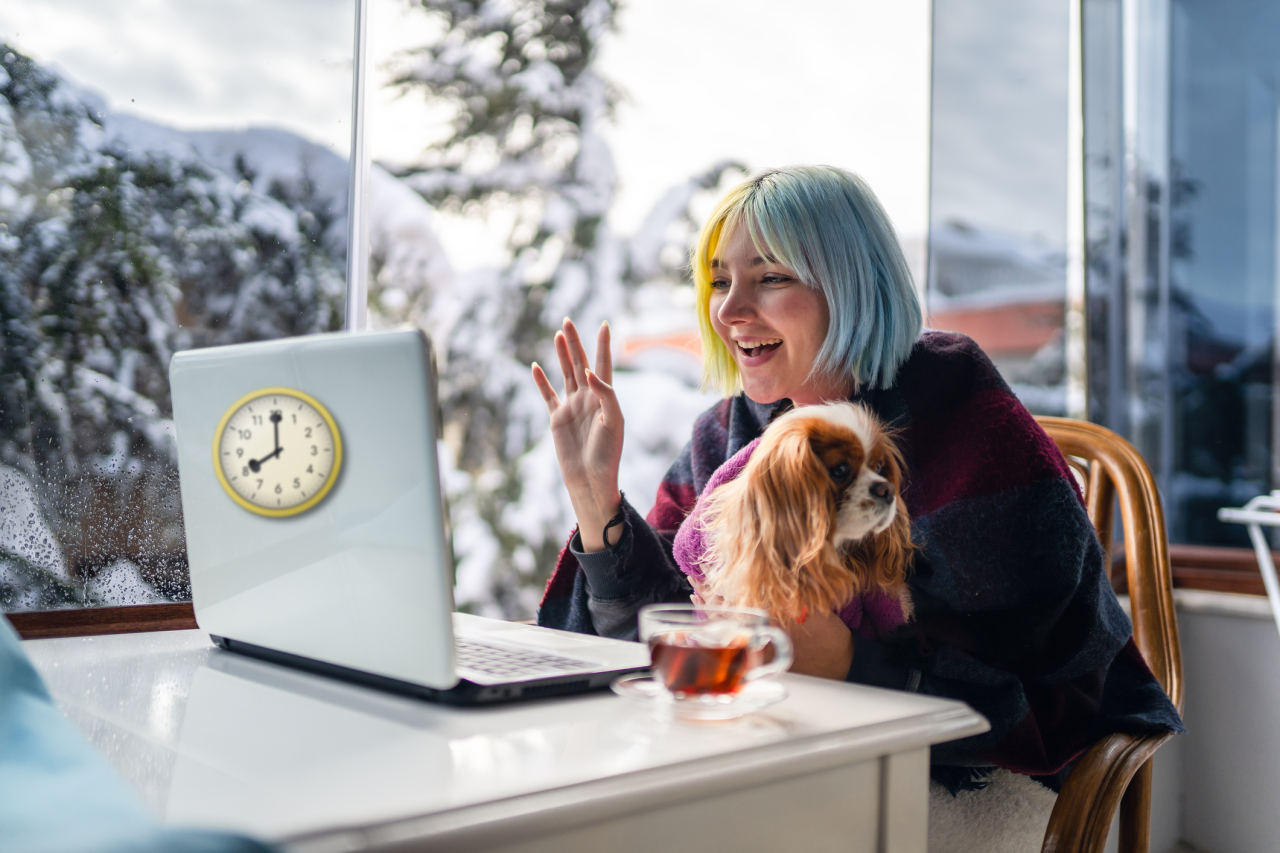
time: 8:00
